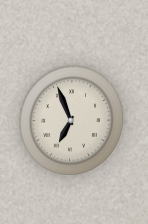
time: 6:56
